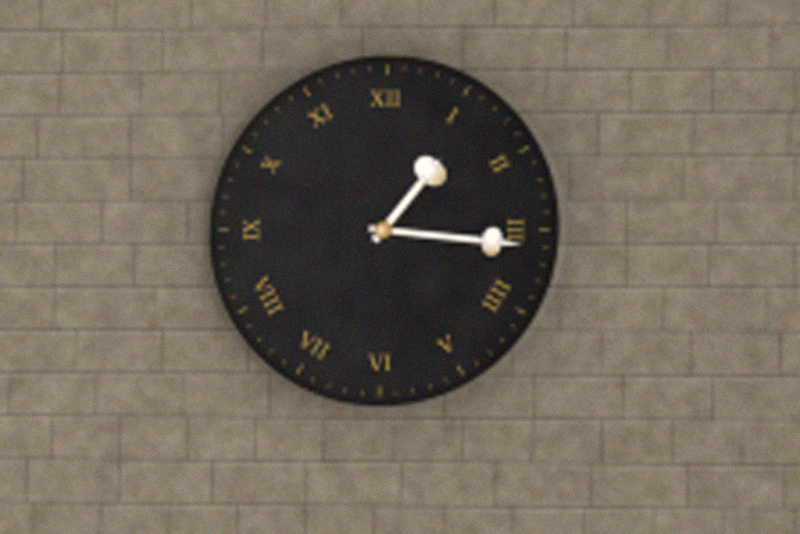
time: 1:16
